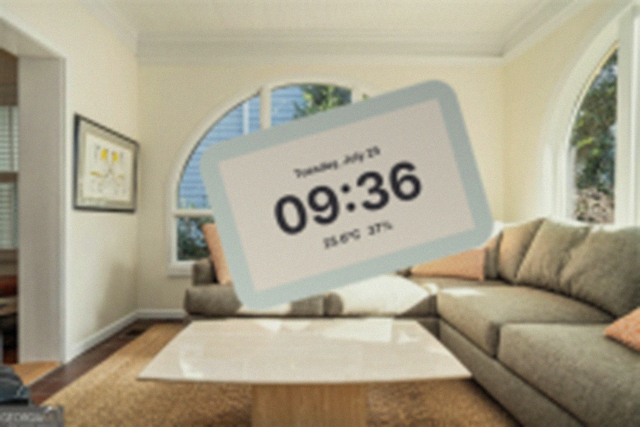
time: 9:36
